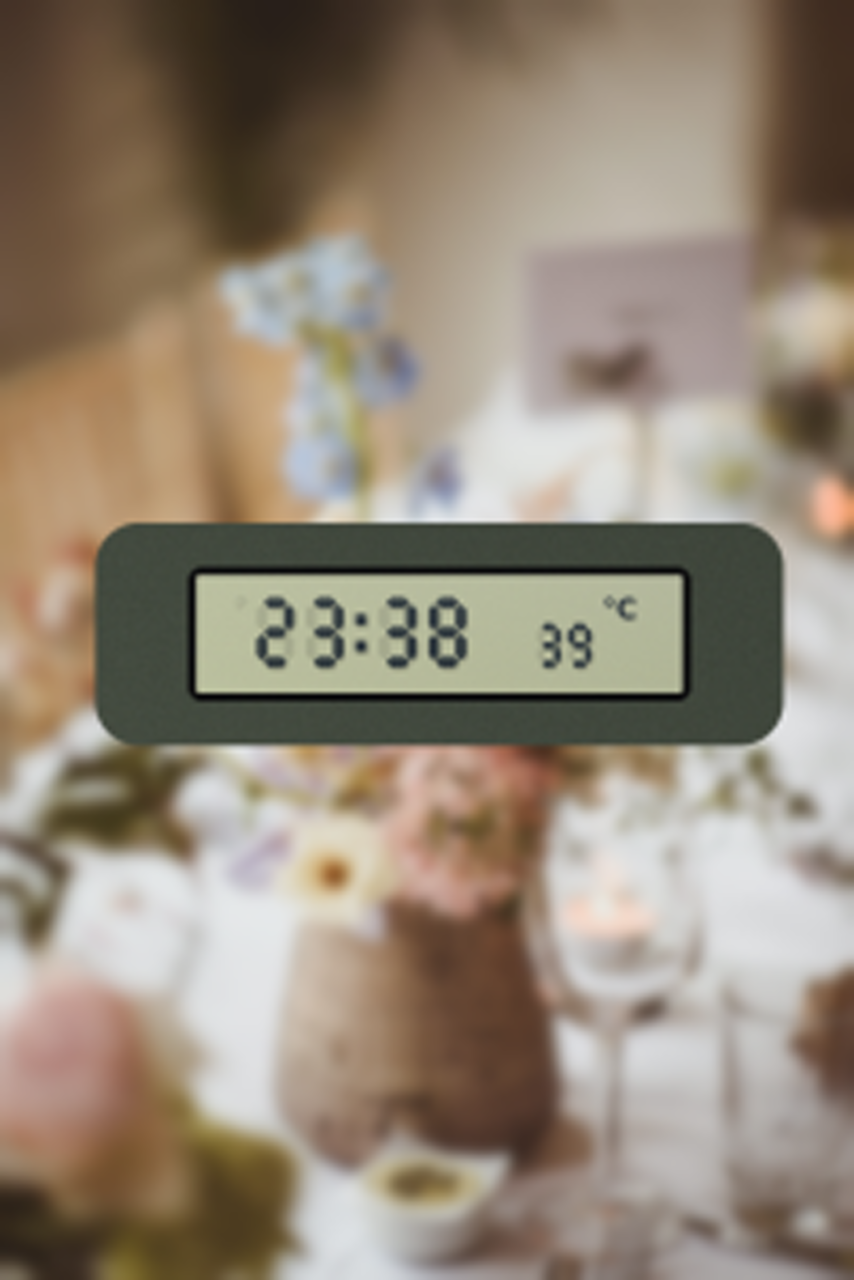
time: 23:38
